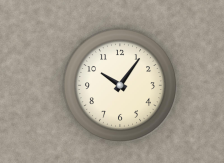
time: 10:06
